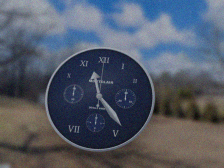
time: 11:23
